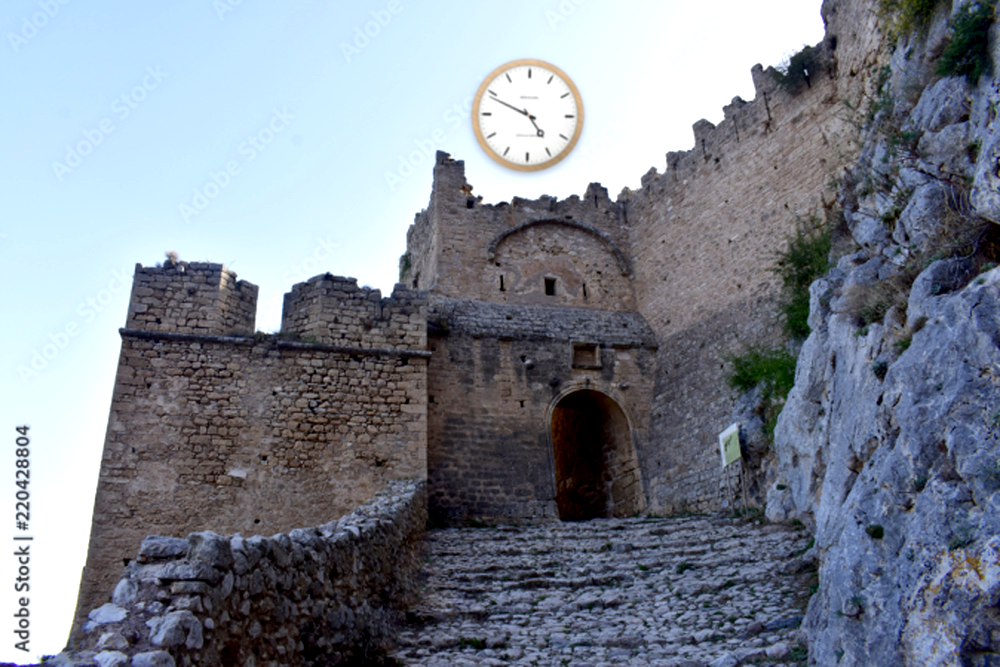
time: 4:49
